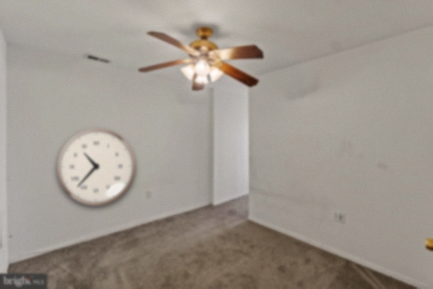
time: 10:37
